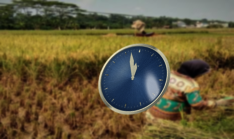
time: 11:57
